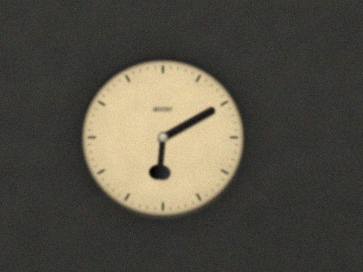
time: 6:10
